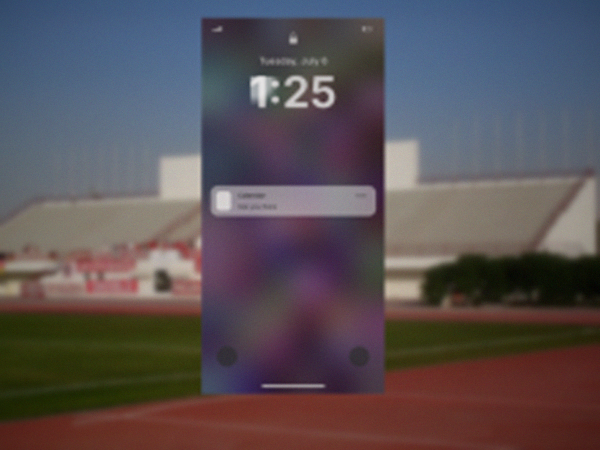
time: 1:25
